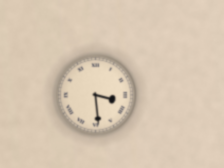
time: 3:29
